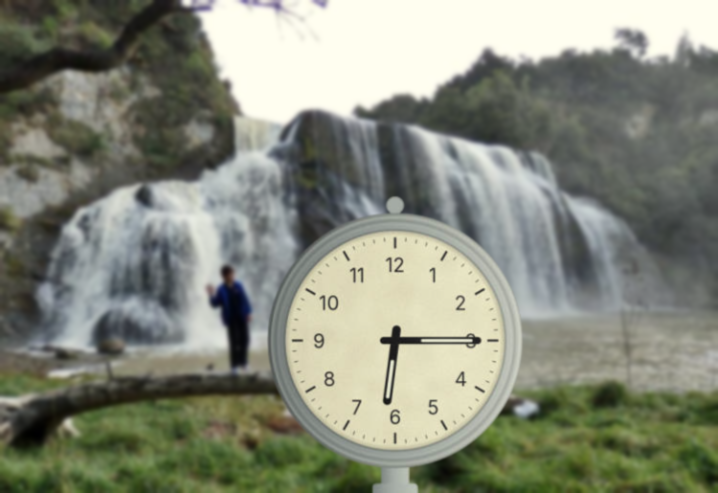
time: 6:15
